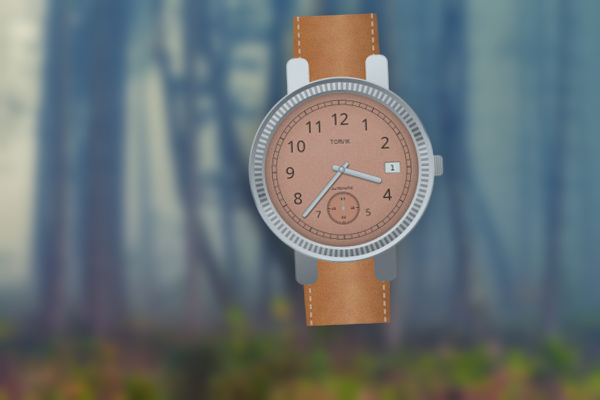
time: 3:37
